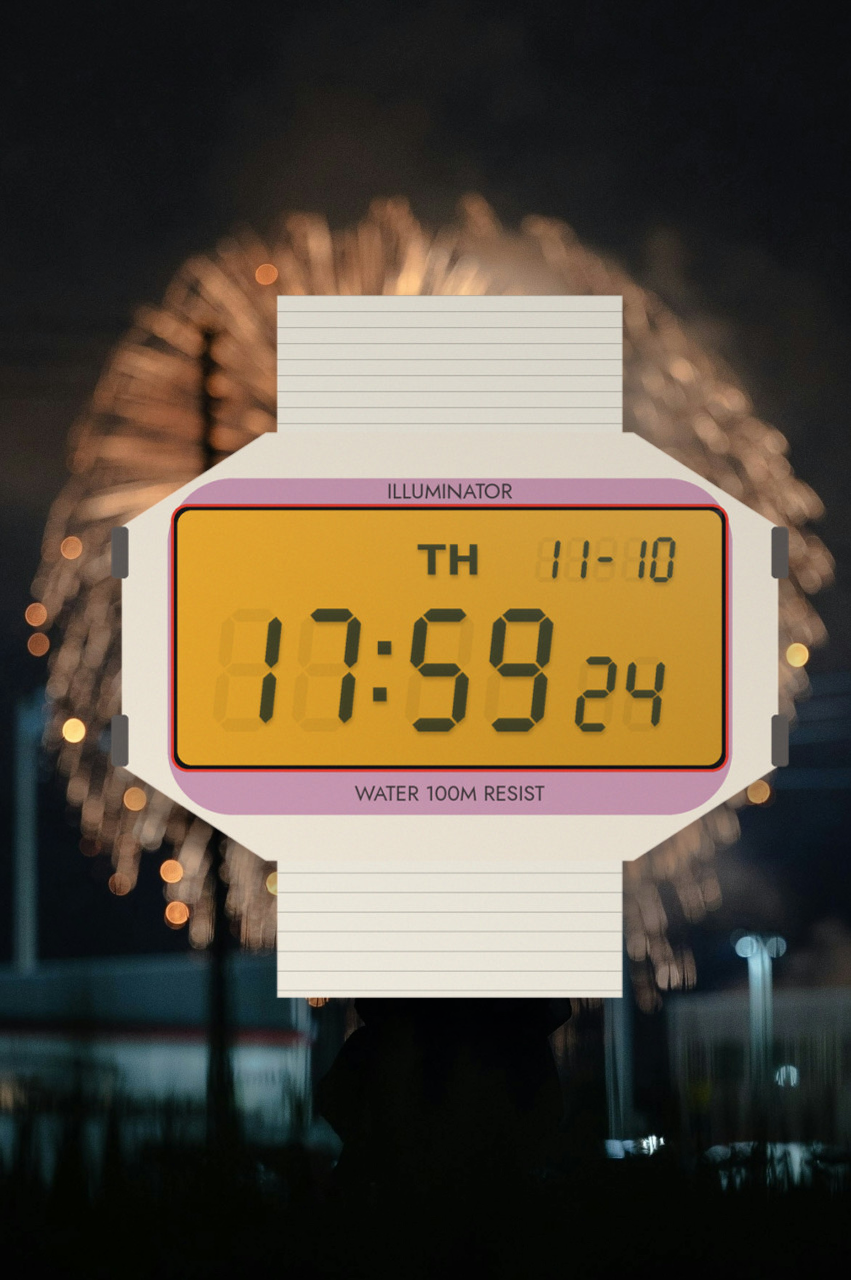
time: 17:59:24
